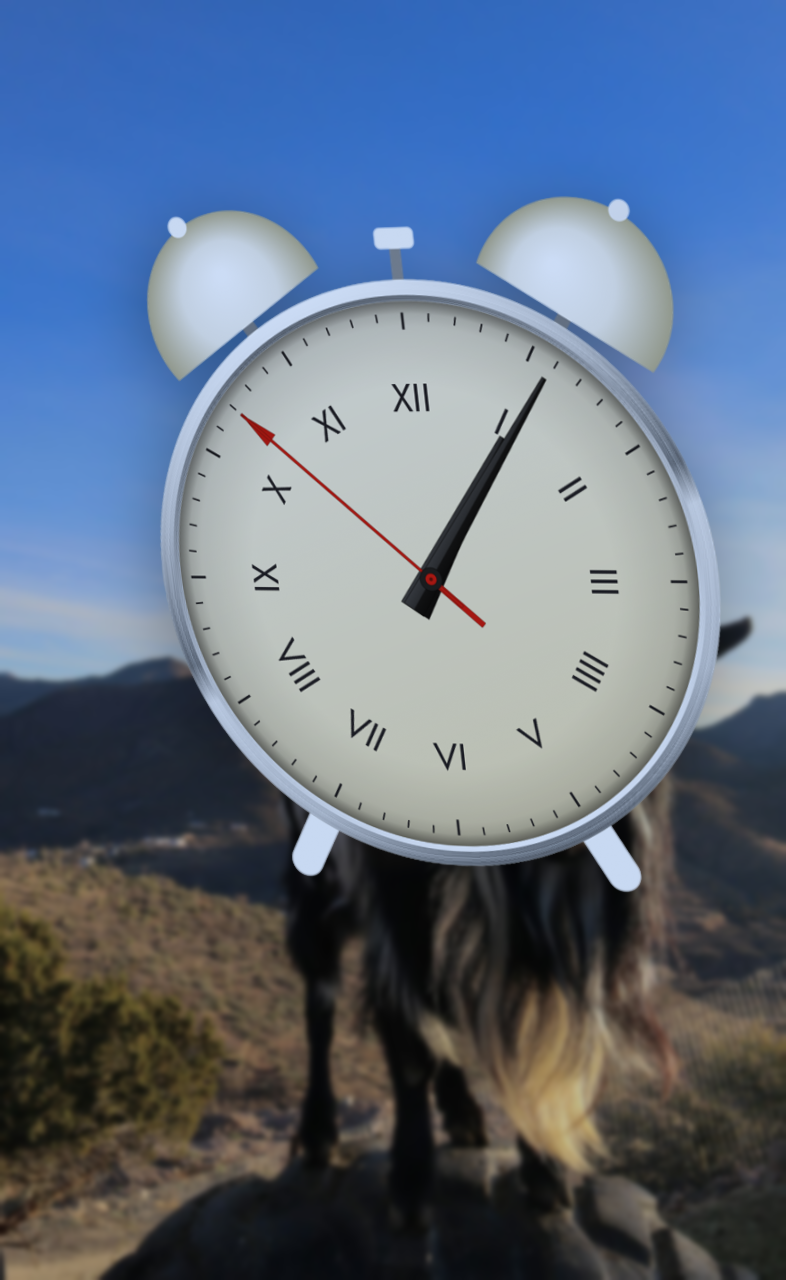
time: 1:05:52
